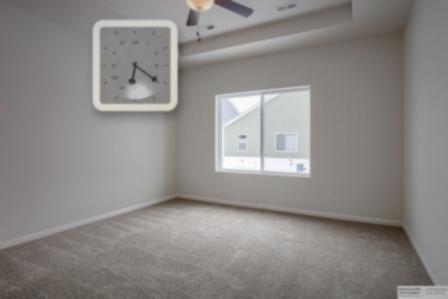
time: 6:21
